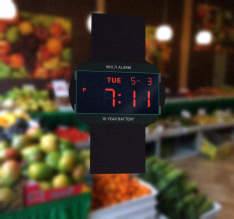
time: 7:11
